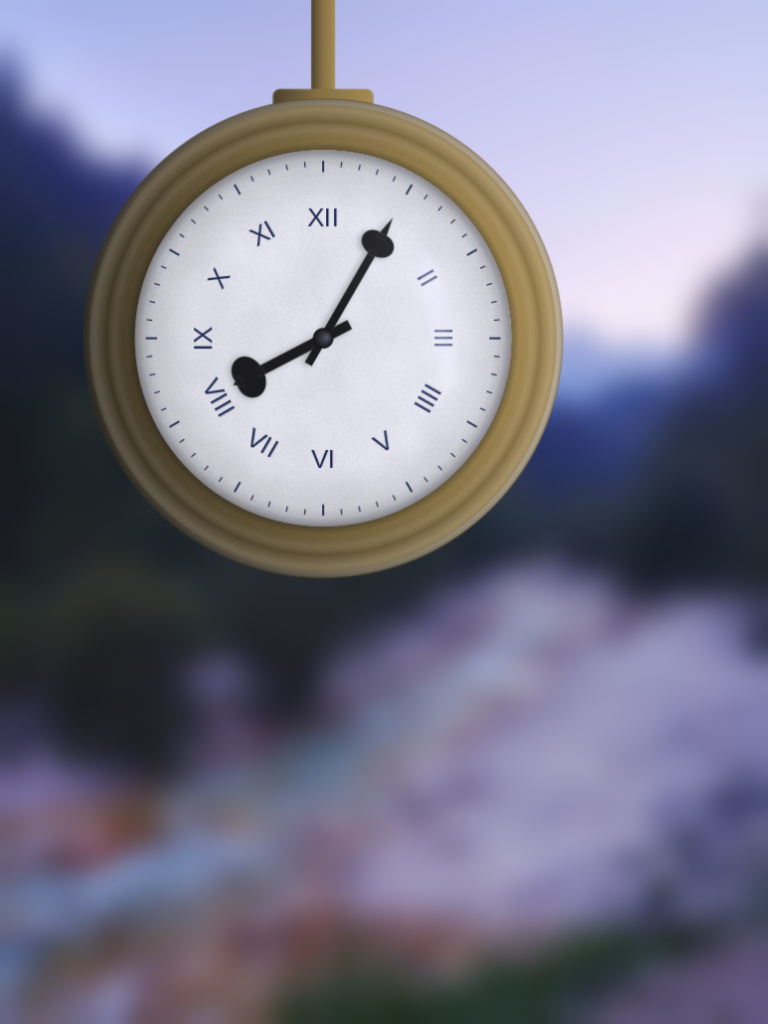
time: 8:05
